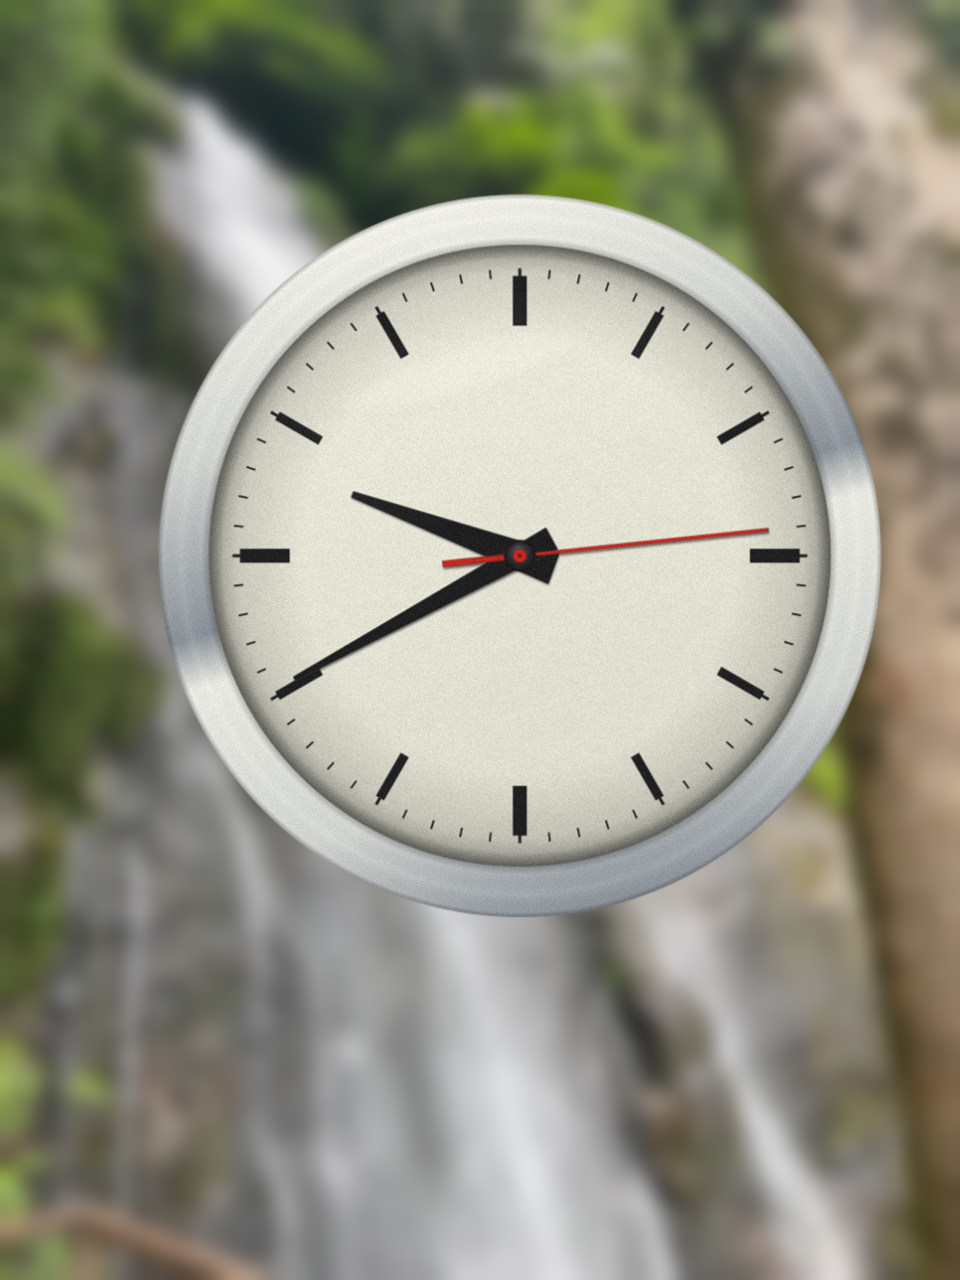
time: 9:40:14
